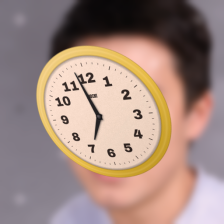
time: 6:58
